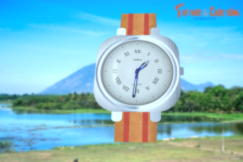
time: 1:31
